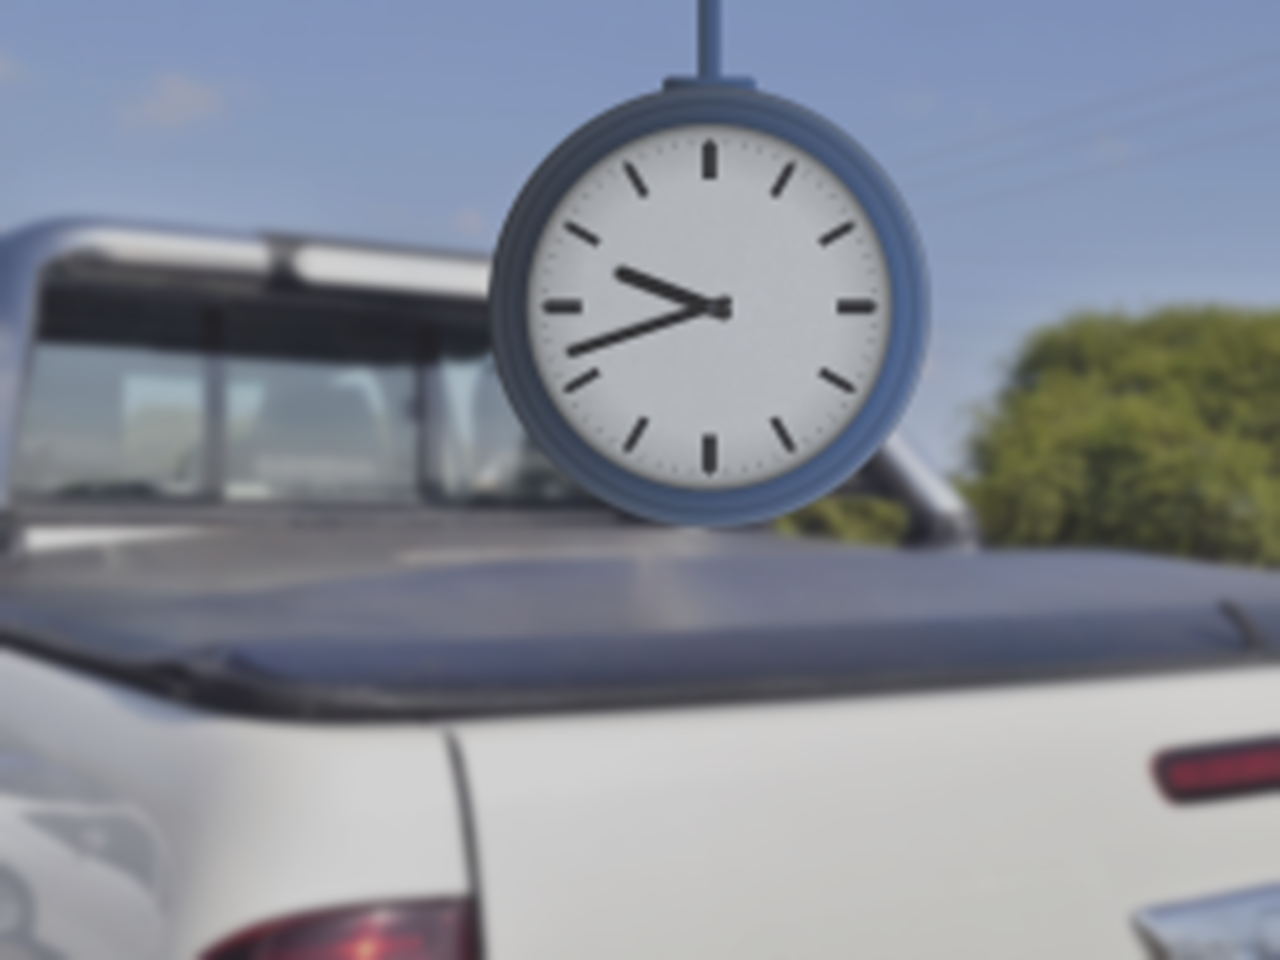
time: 9:42
